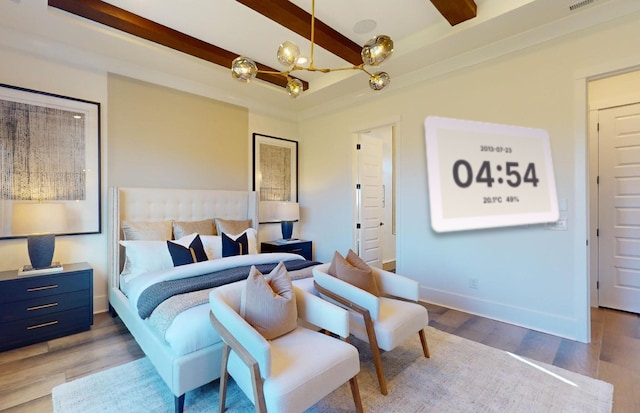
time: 4:54
